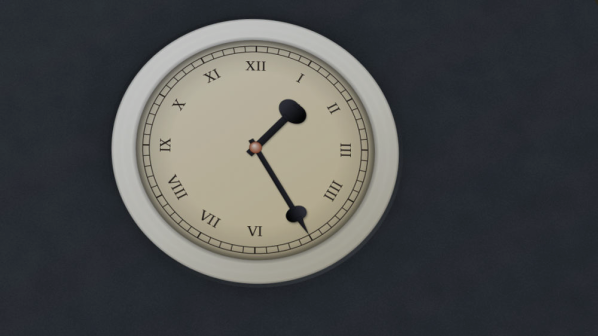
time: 1:25
